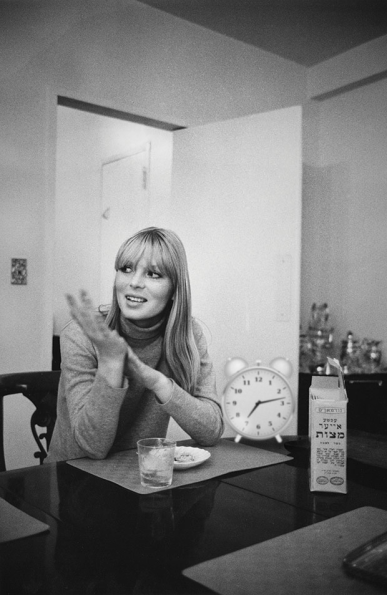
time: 7:13
